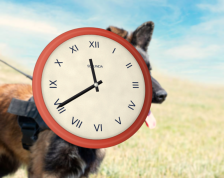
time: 11:40
